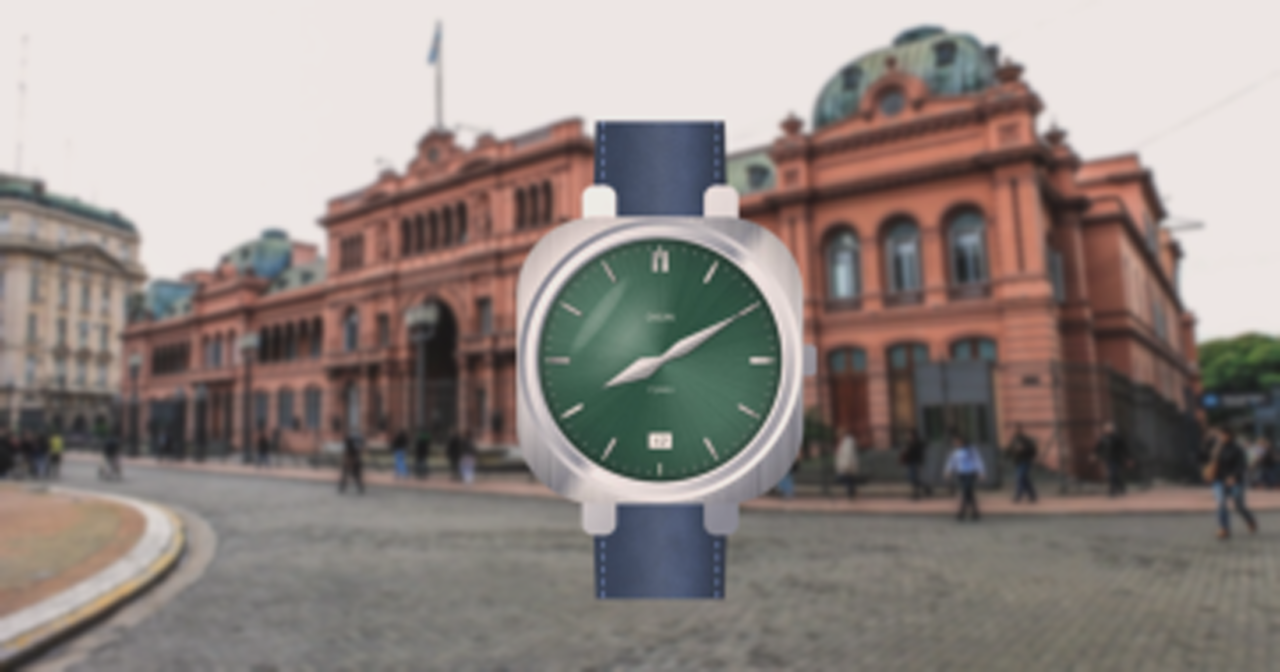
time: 8:10
